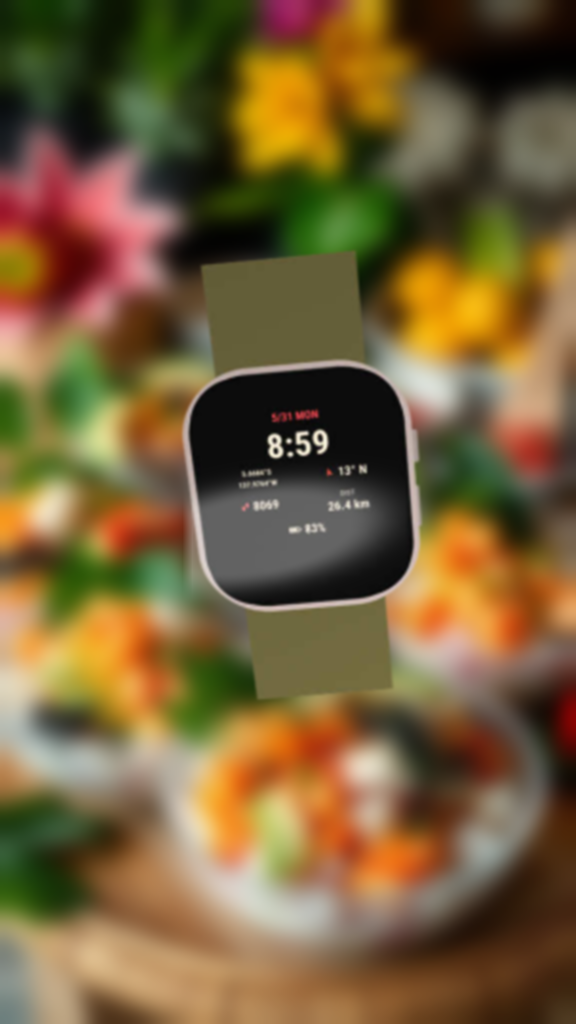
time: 8:59
